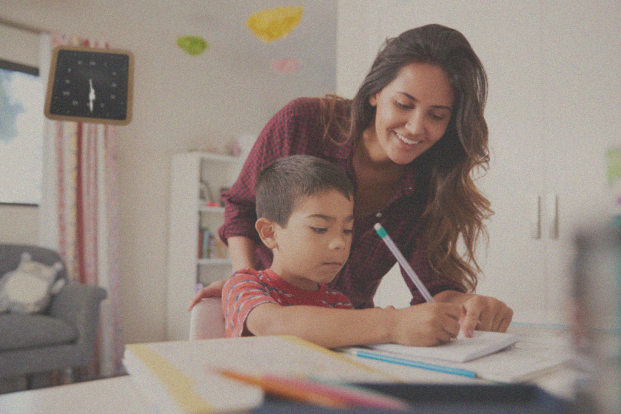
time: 5:29
